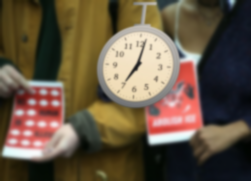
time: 7:02
